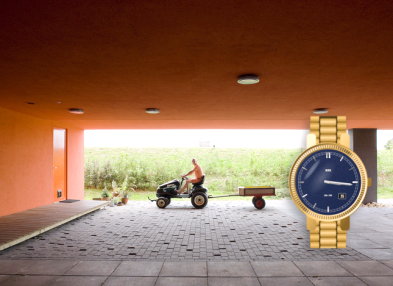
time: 3:16
